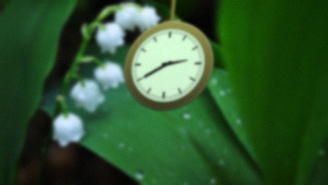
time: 2:40
